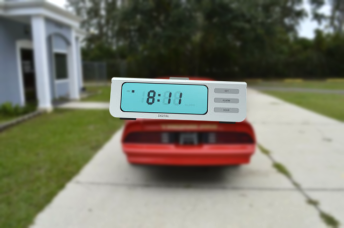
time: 8:11
